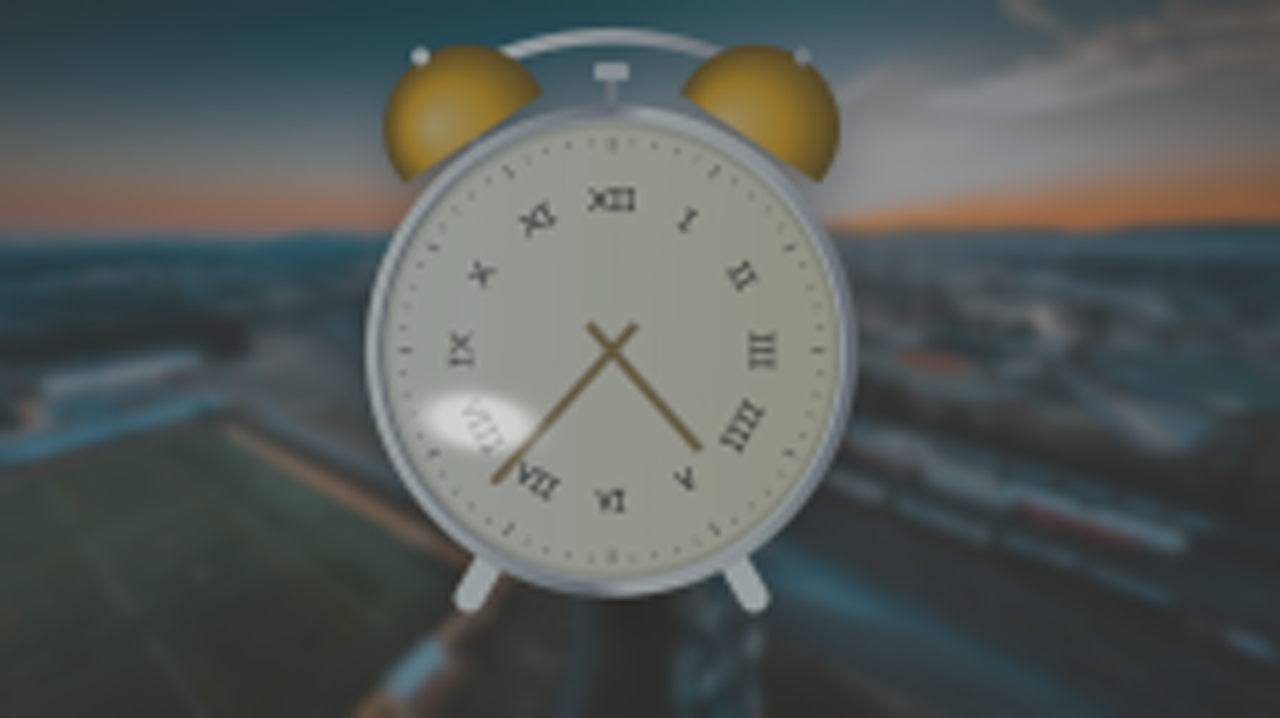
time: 4:37
